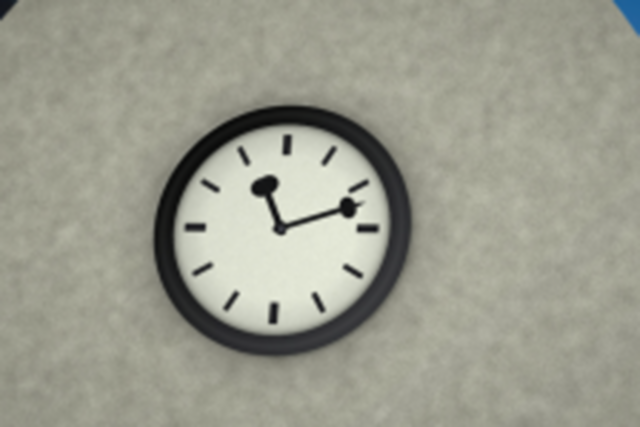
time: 11:12
